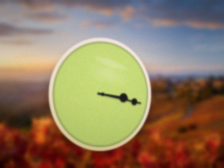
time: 3:17
